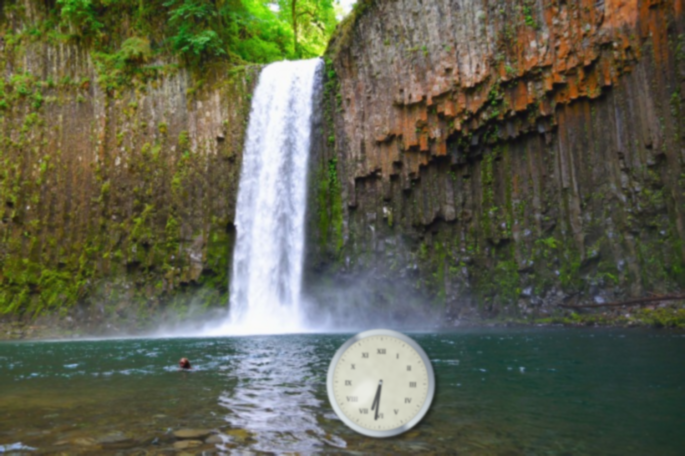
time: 6:31
